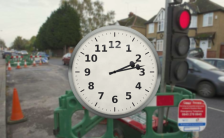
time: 2:13
